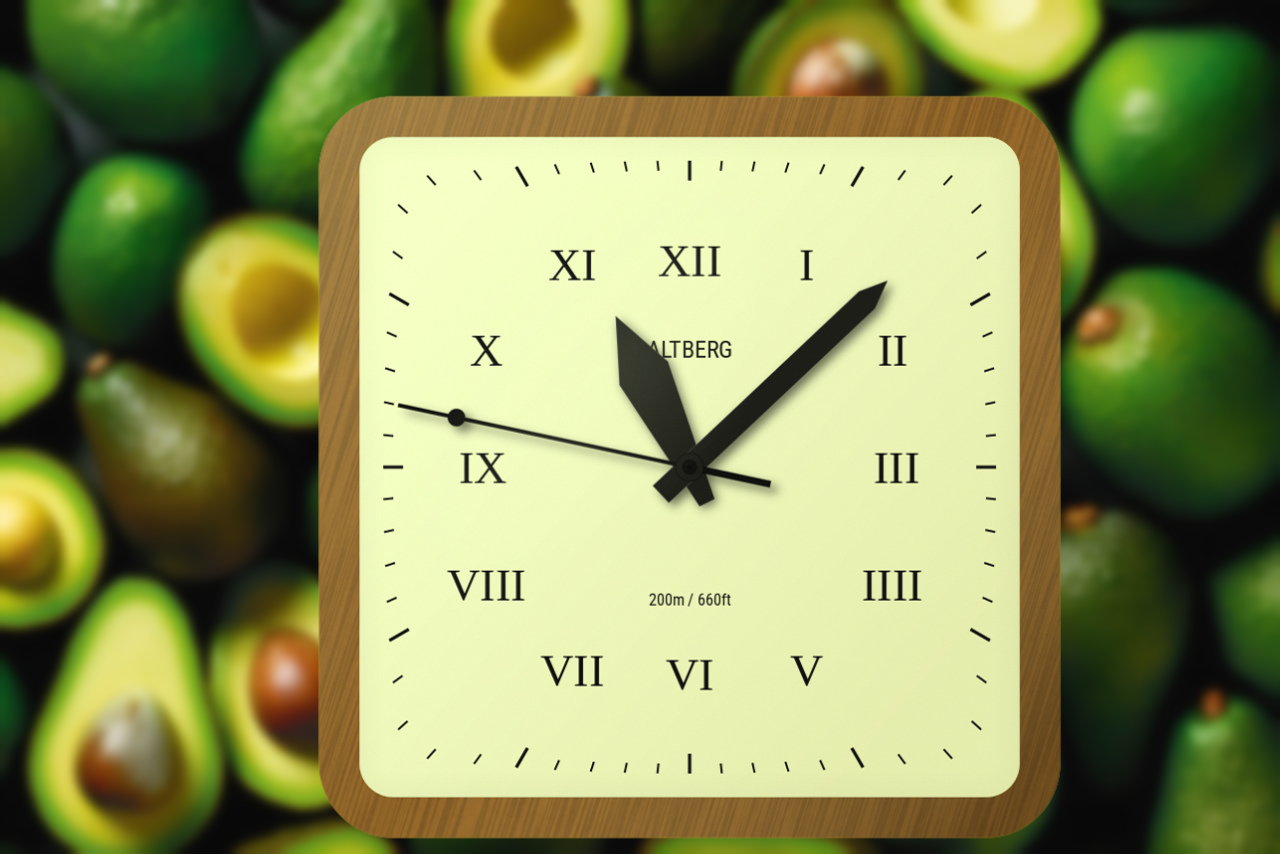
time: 11:07:47
